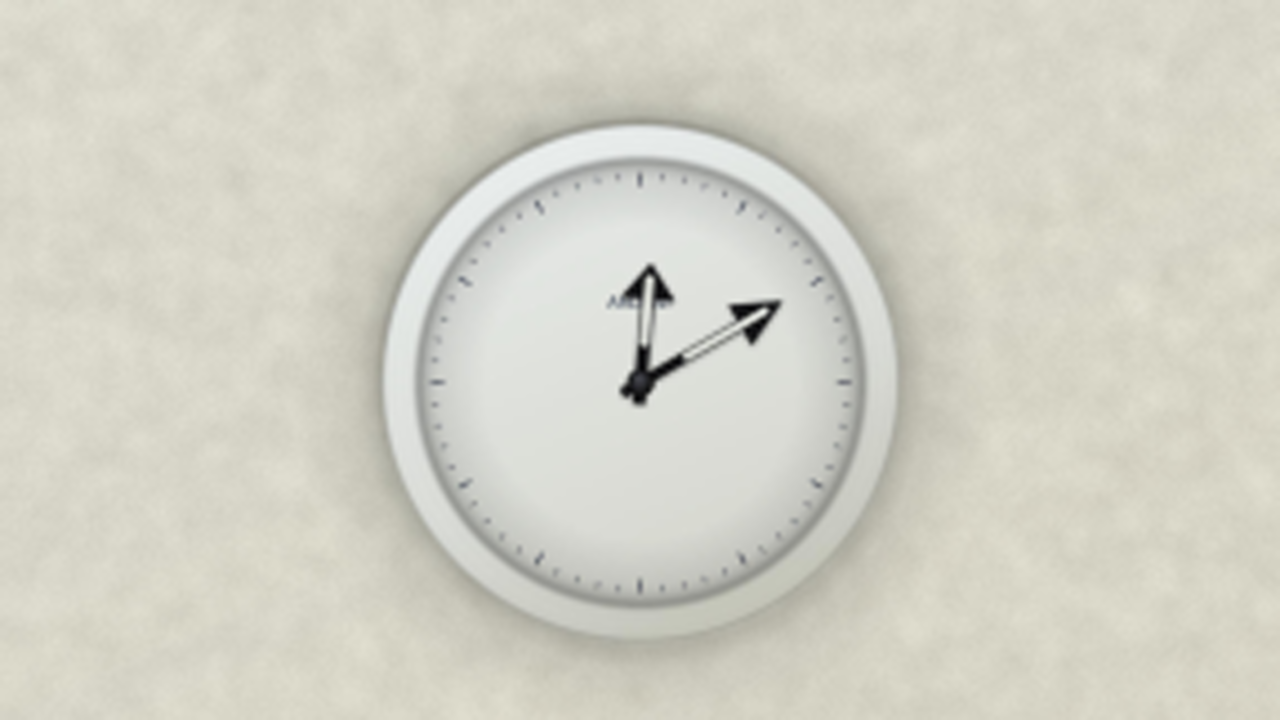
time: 12:10
